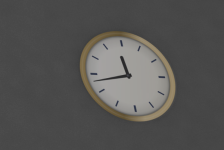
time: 11:43
